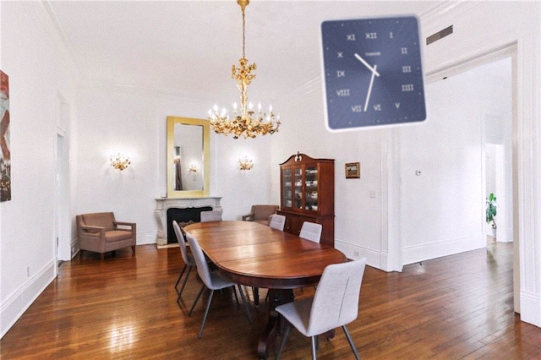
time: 10:33
